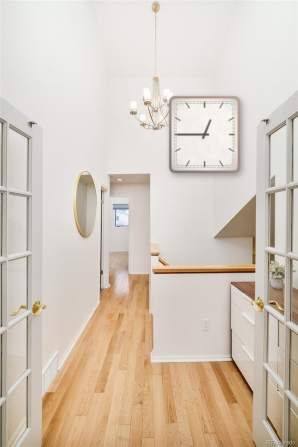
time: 12:45
